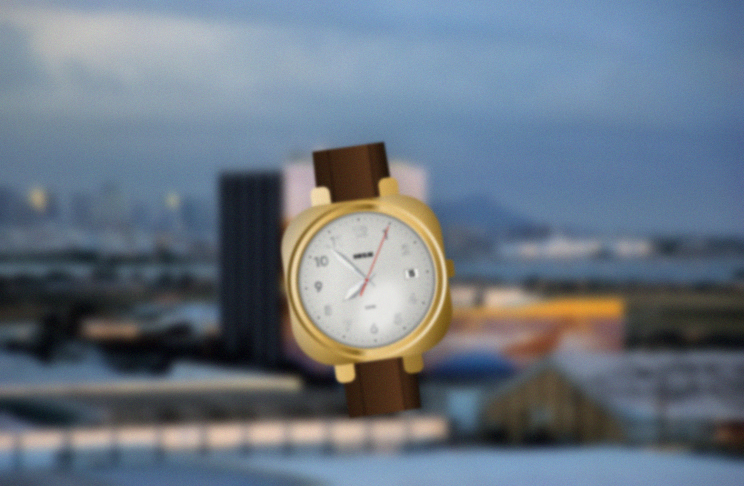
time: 7:53:05
